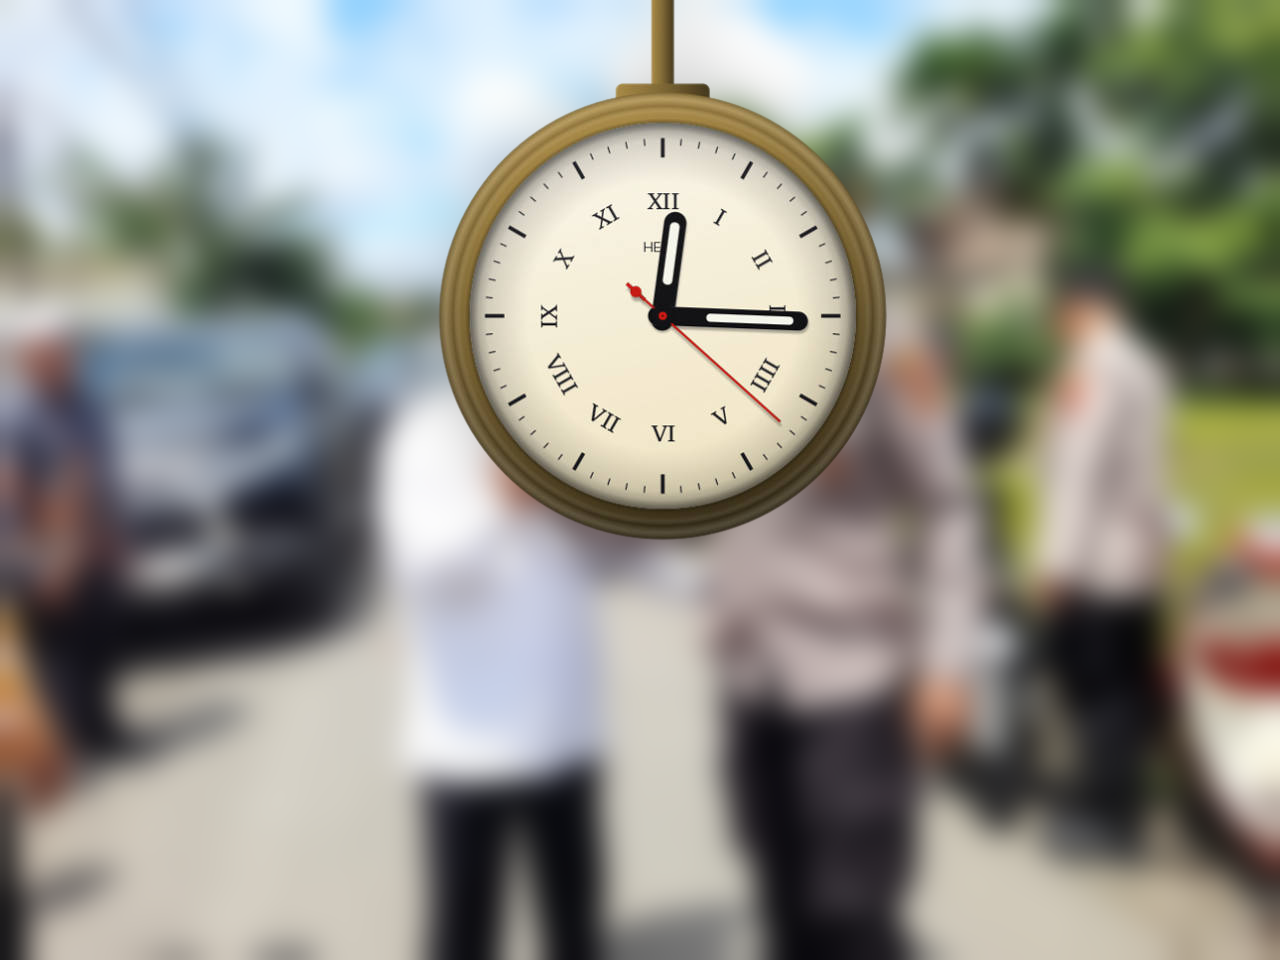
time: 12:15:22
